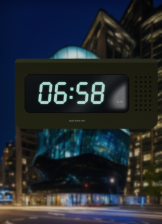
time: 6:58
